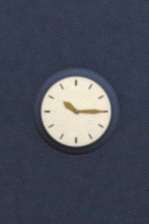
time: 10:15
